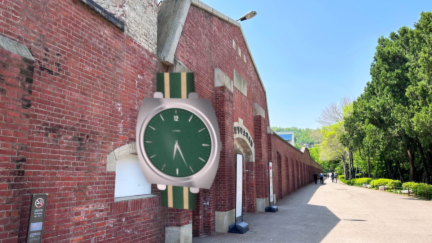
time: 6:26
